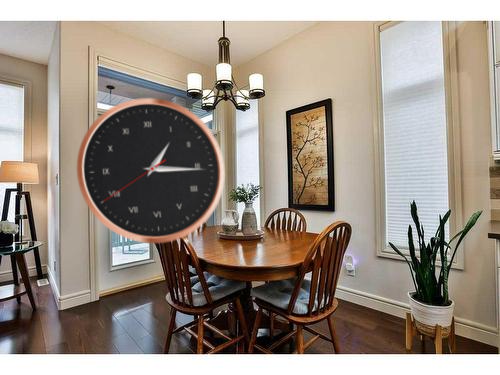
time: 1:15:40
